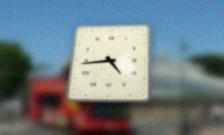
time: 4:44
